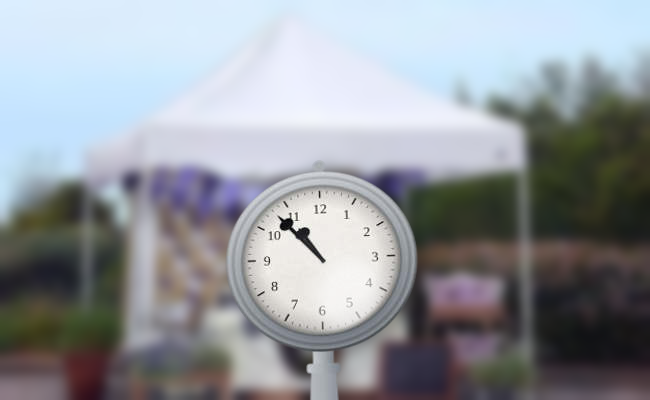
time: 10:53
